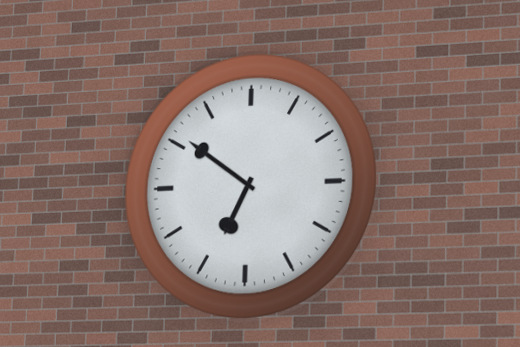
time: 6:51
